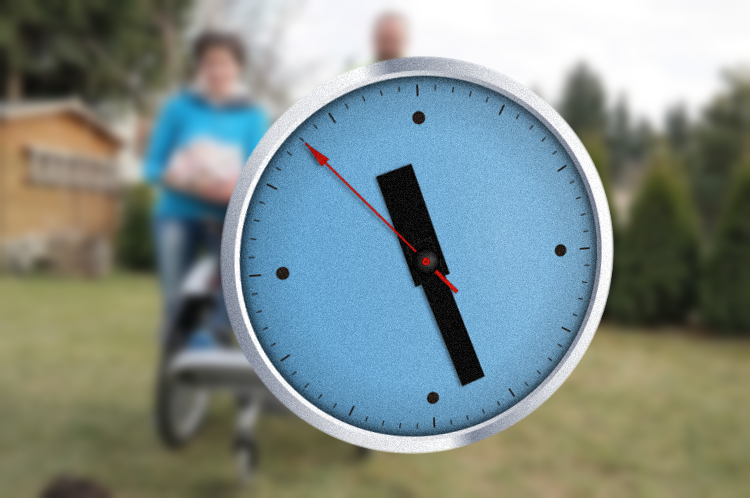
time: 11:26:53
